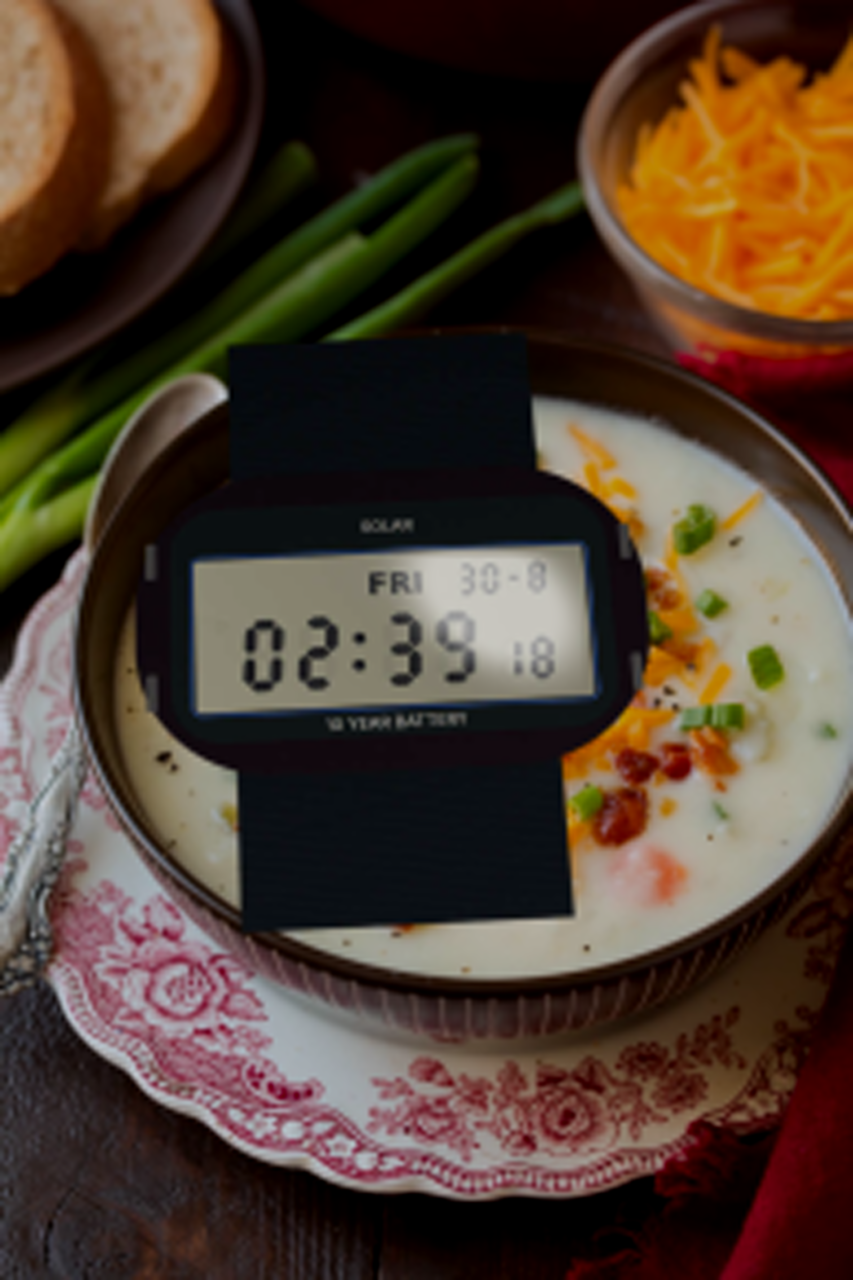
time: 2:39:18
